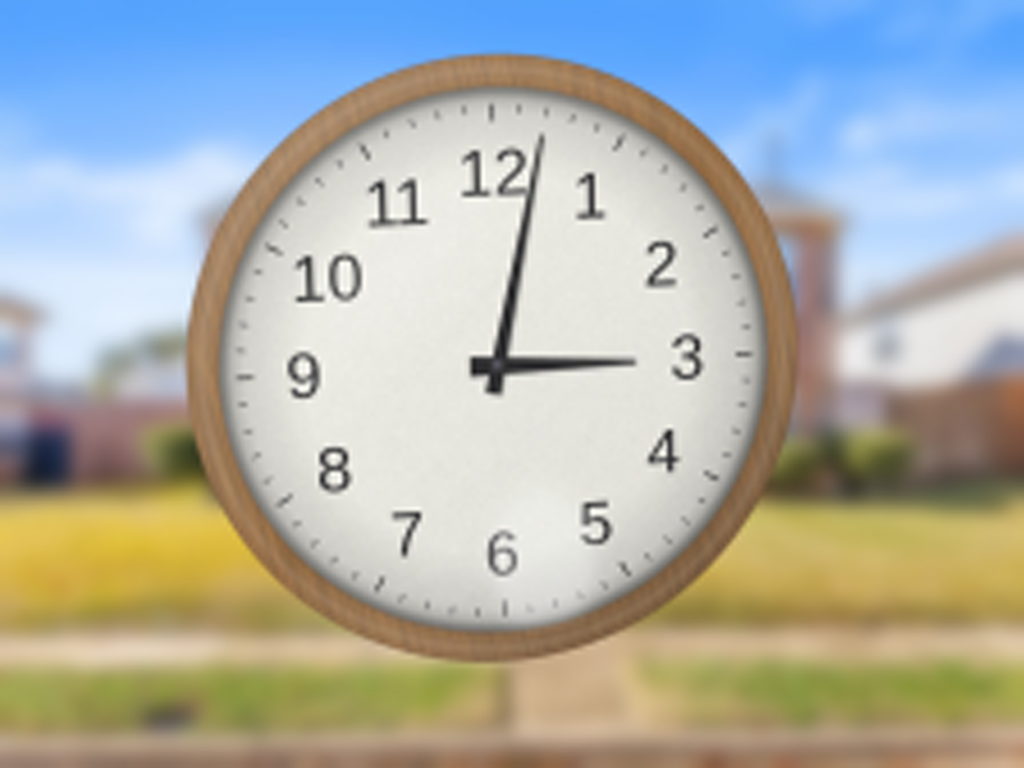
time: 3:02
